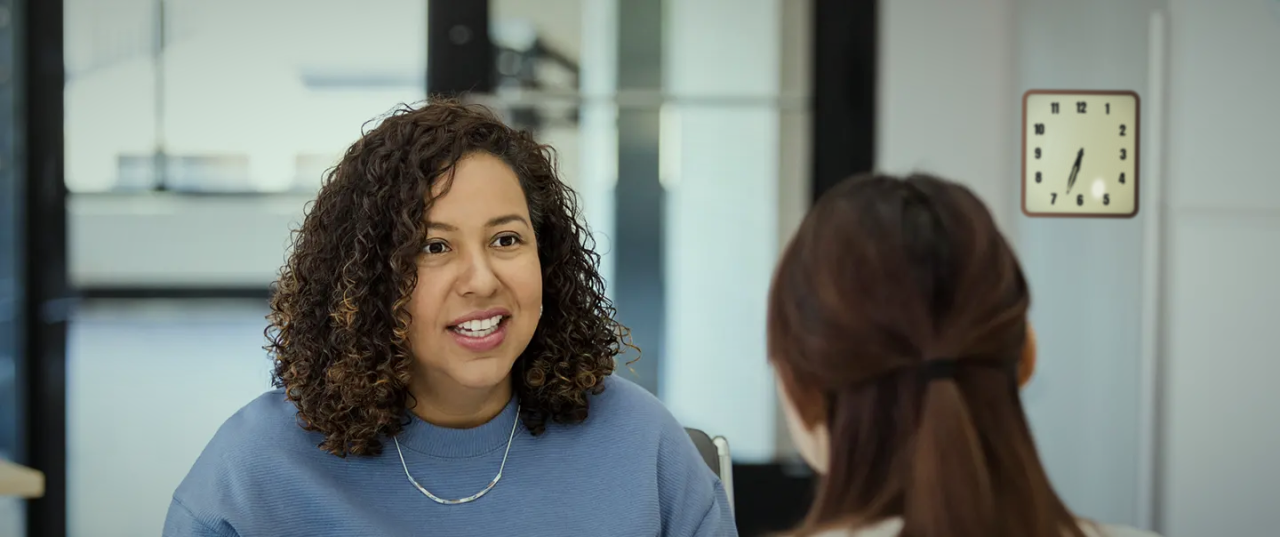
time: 6:33
